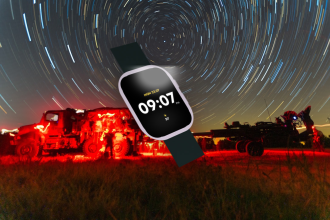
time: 9:07
